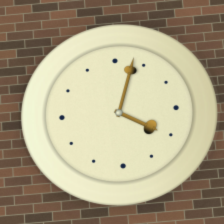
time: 4:03
